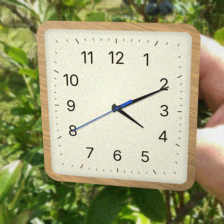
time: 4:10:40
